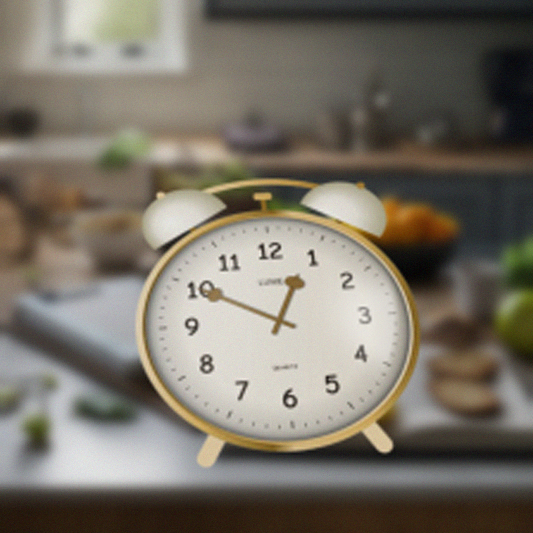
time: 12:50
